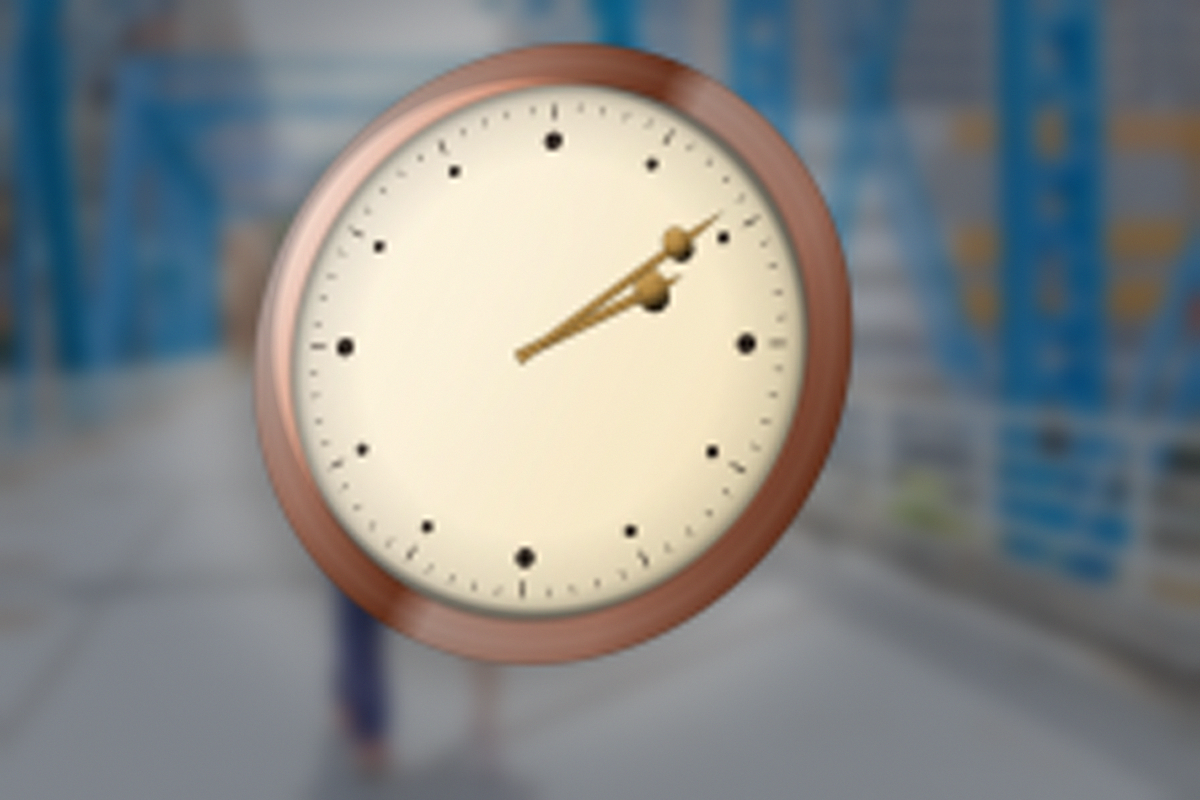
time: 2:09
